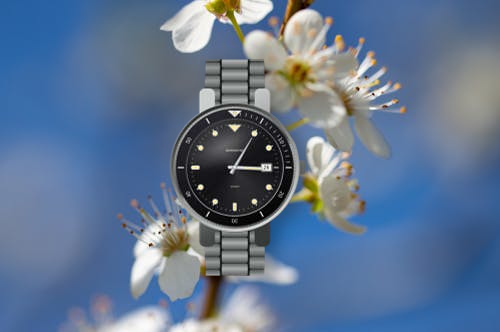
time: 3:05
